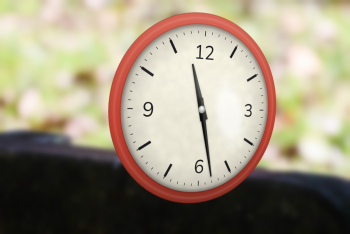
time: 11:28
